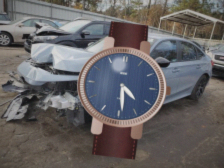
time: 4:29
